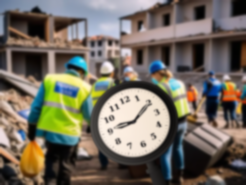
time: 9:10
